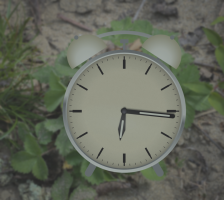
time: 6:16
